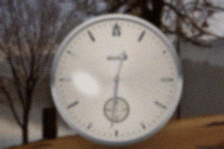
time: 12:31
